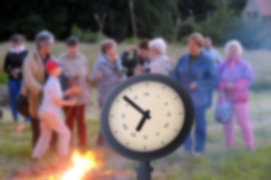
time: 6:52
